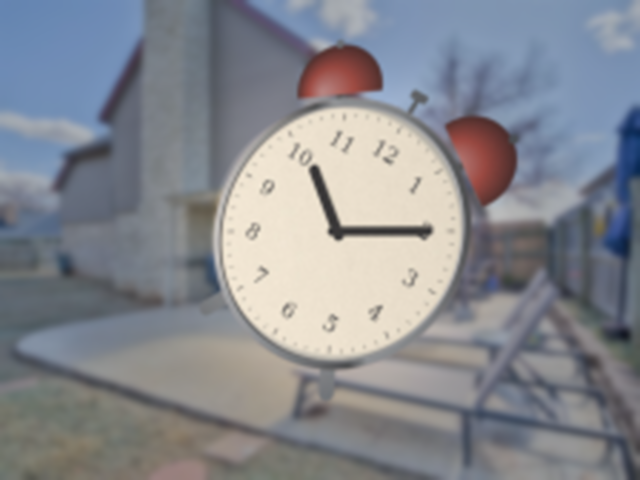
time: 10:10
